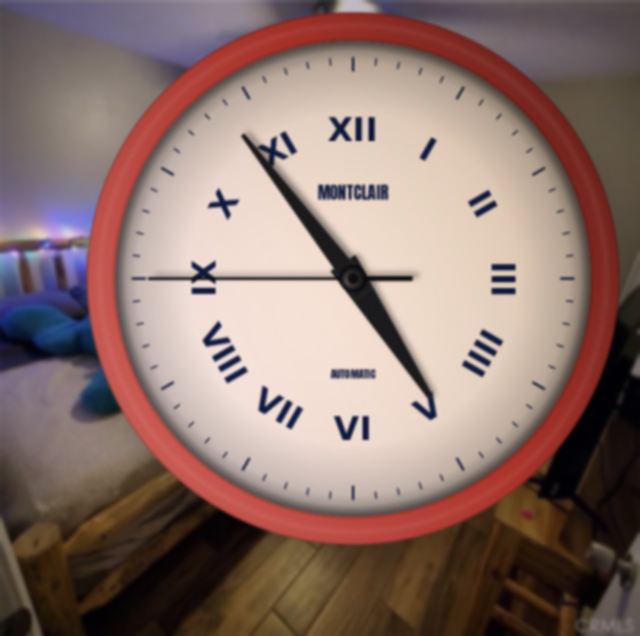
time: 4:53:45
